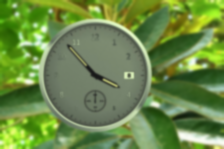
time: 3:53
